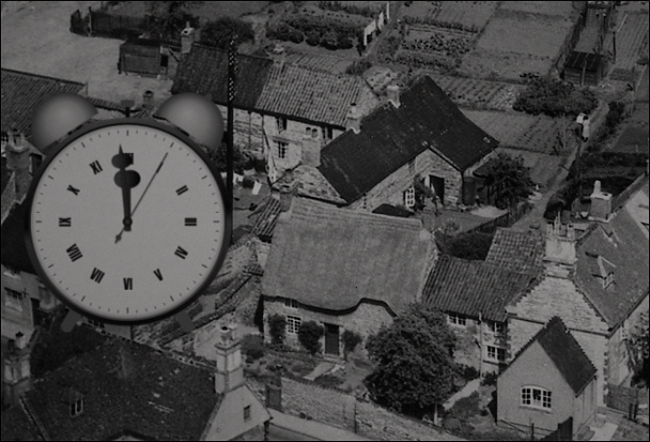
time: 11:59:05
